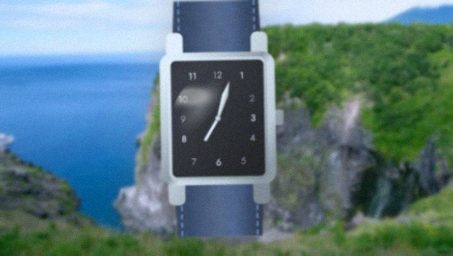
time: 7:03
